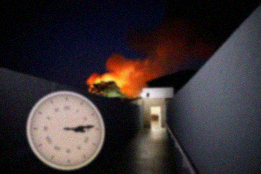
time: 3:14
